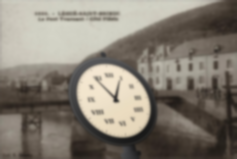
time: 12:54
